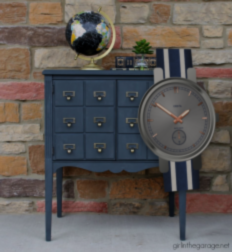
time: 1:51
